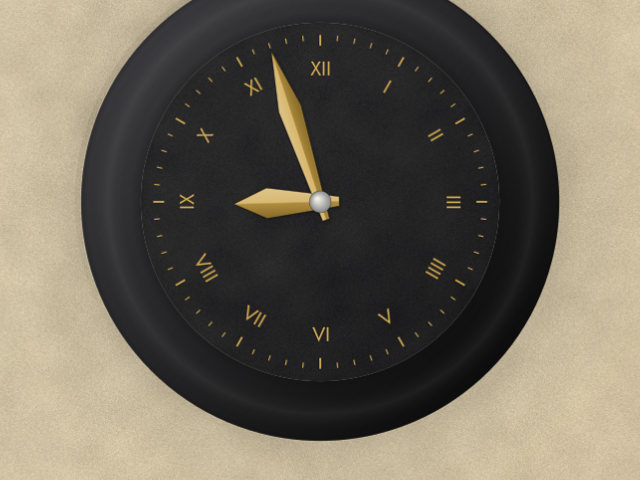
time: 8:57
